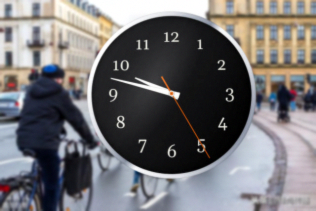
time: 9:47:25
